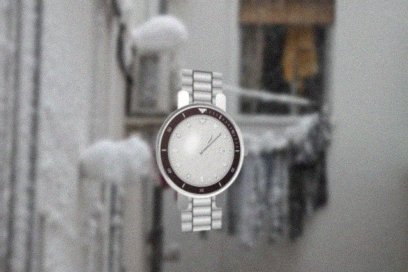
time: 1:08
